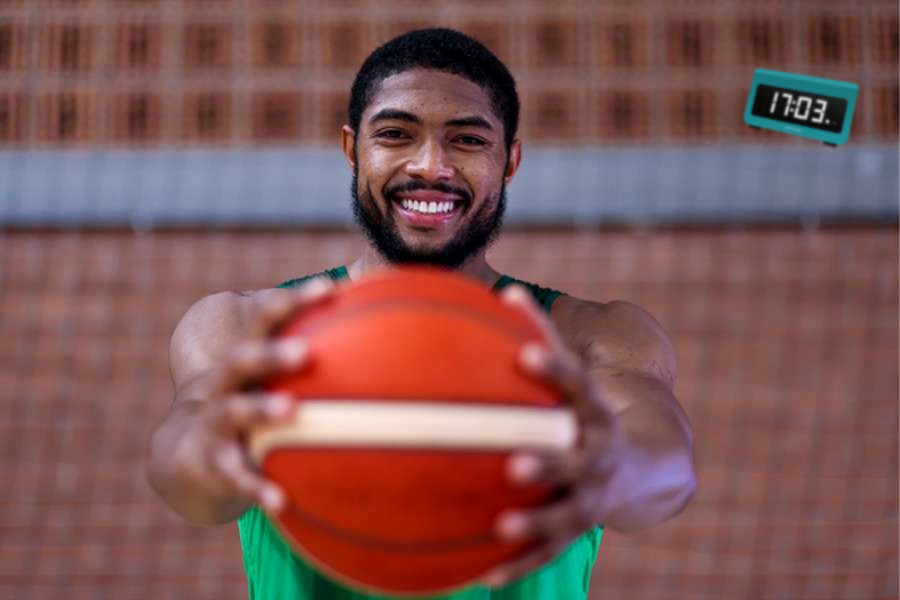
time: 17:03
